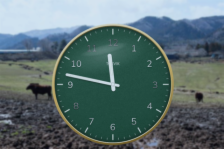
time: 11:47
